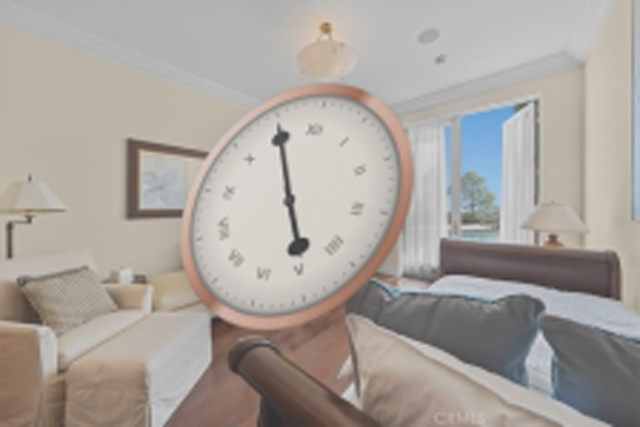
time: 4:55
